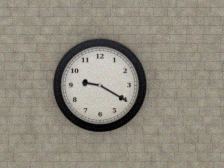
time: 9:20
